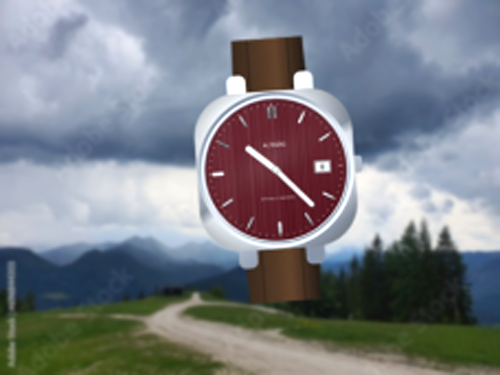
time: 10:23
